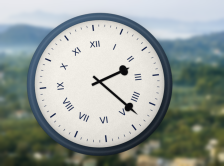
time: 2:23
